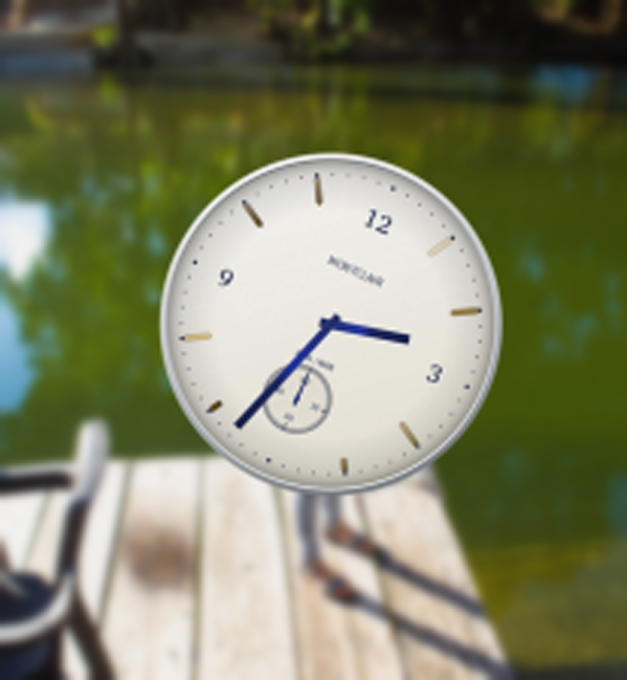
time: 2:33
